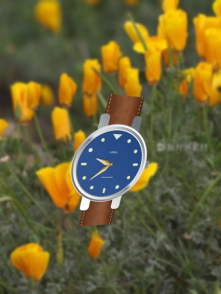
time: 9:38
